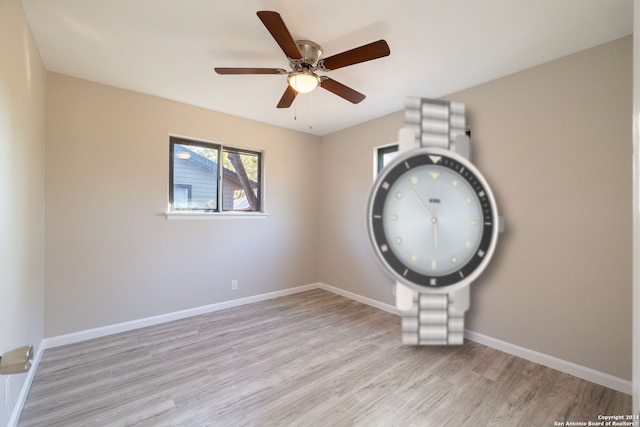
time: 5:53
